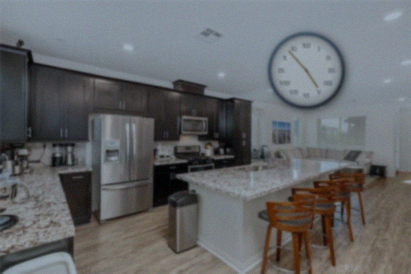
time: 4:53
